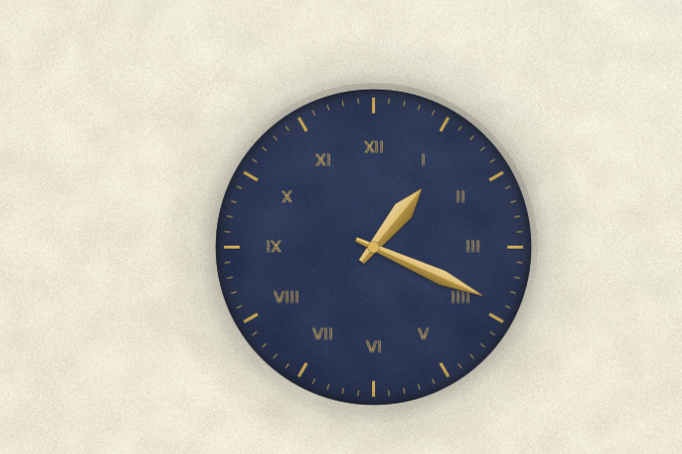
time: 1:19
